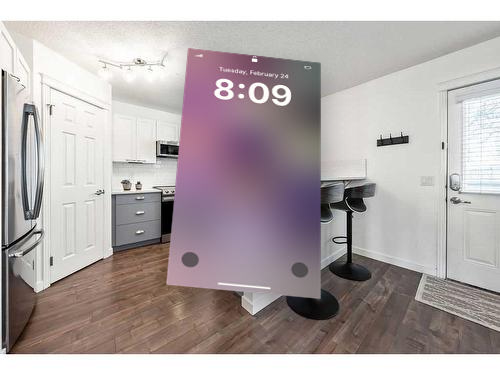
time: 8:09
